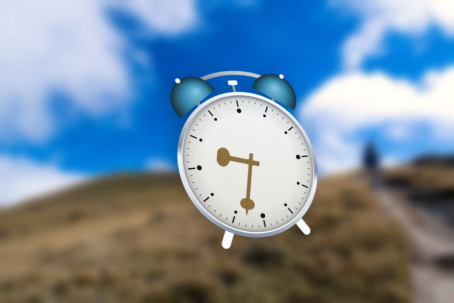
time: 9:33
